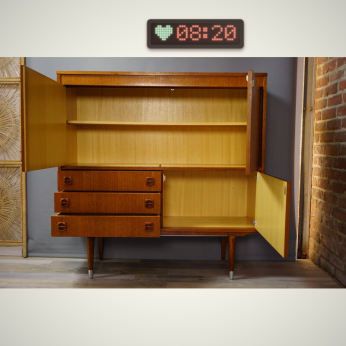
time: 8:20
